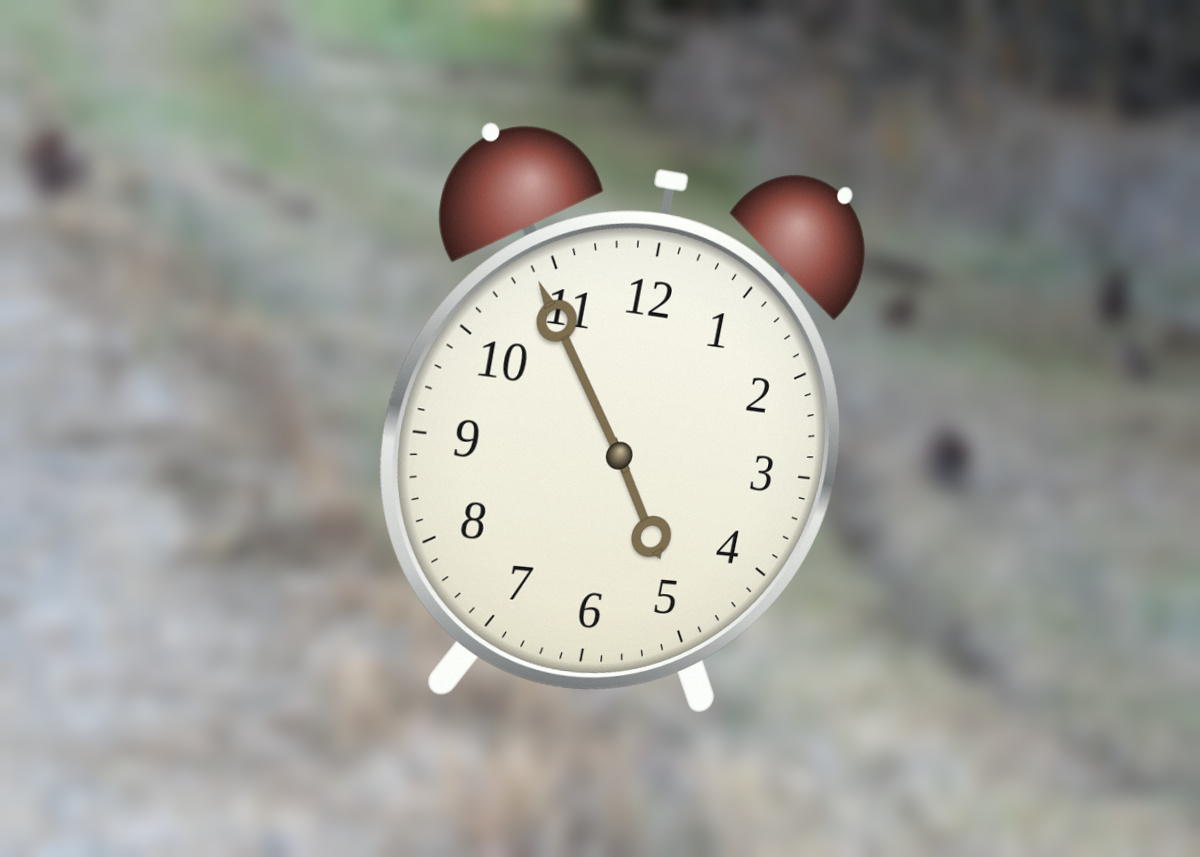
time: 4:54
